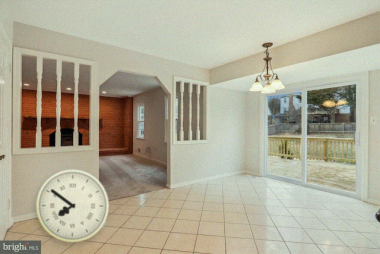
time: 7:51
